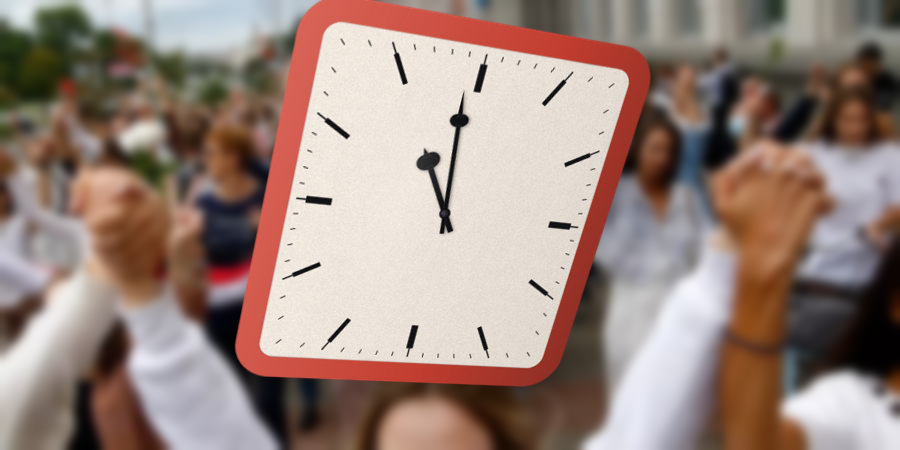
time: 10:59
